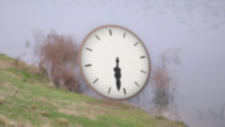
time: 6:32
